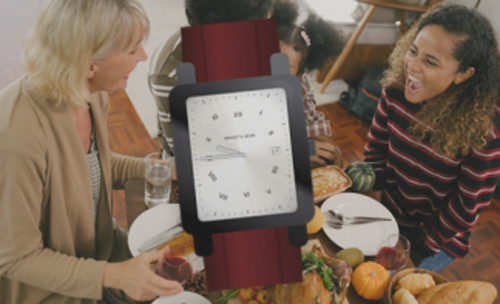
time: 9:45
